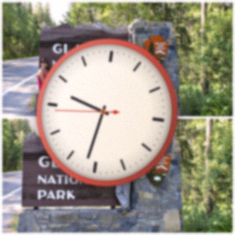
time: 9:31:44
